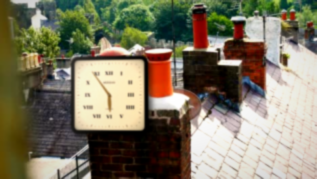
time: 5:54
